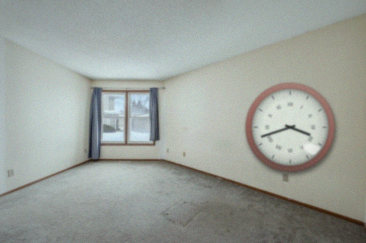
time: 3:42
